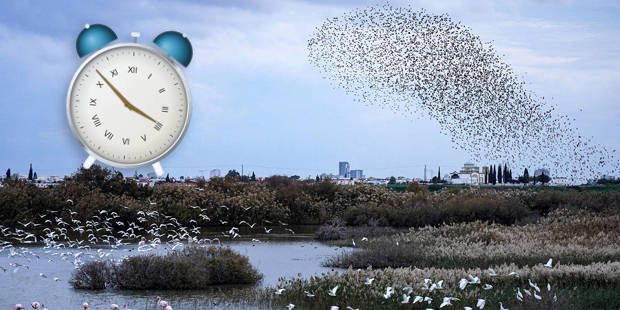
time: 3:52
